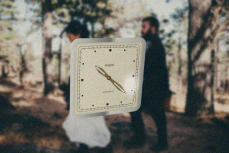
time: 10:22
